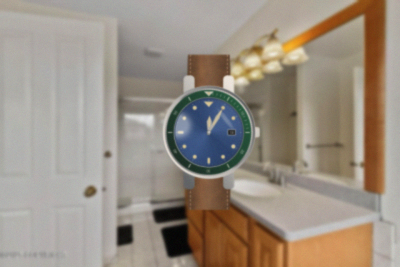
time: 12:05
